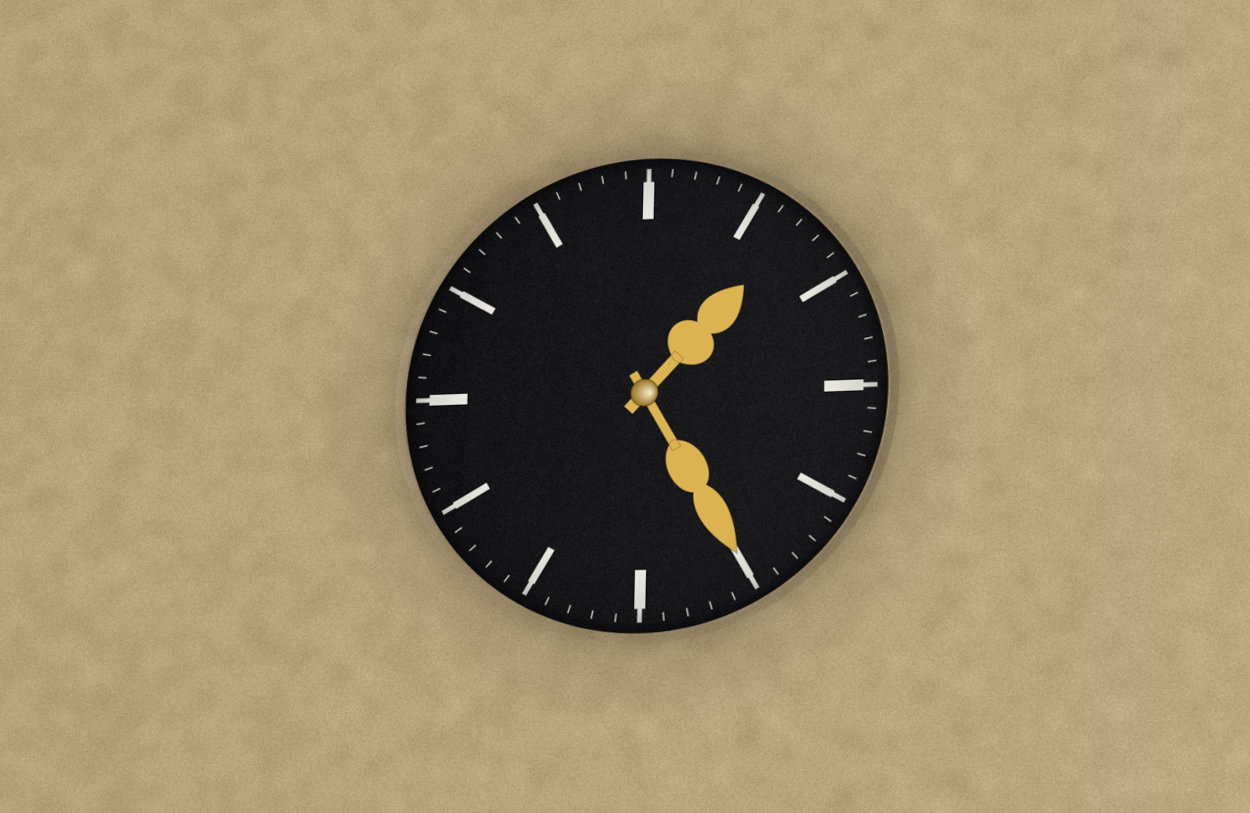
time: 1:25
